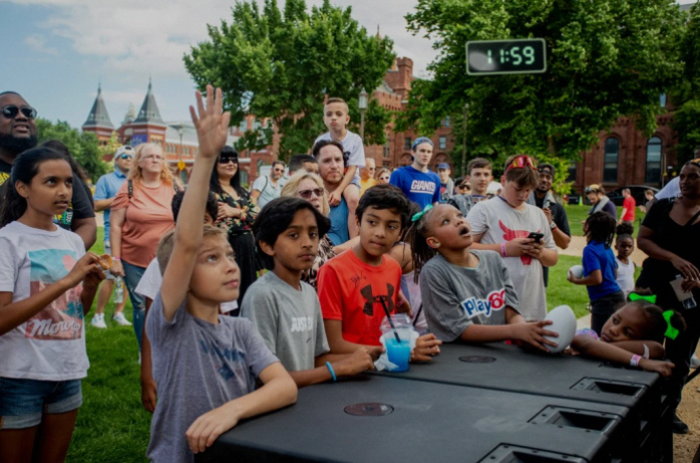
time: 11:59
